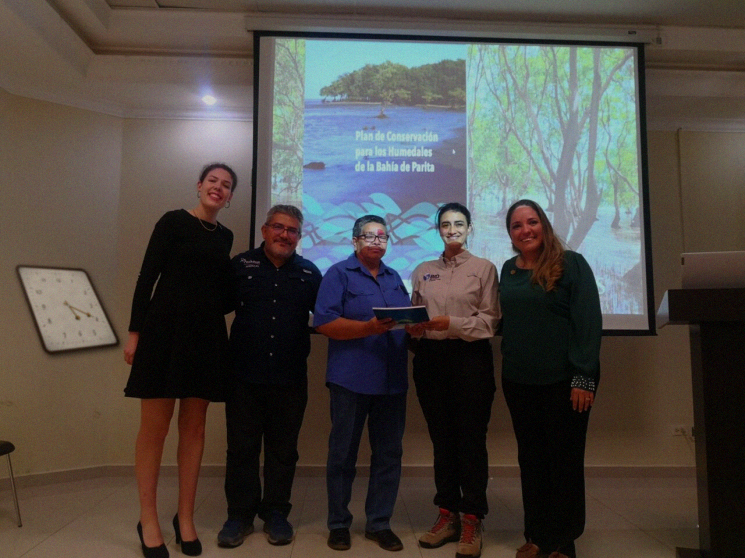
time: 5:20
